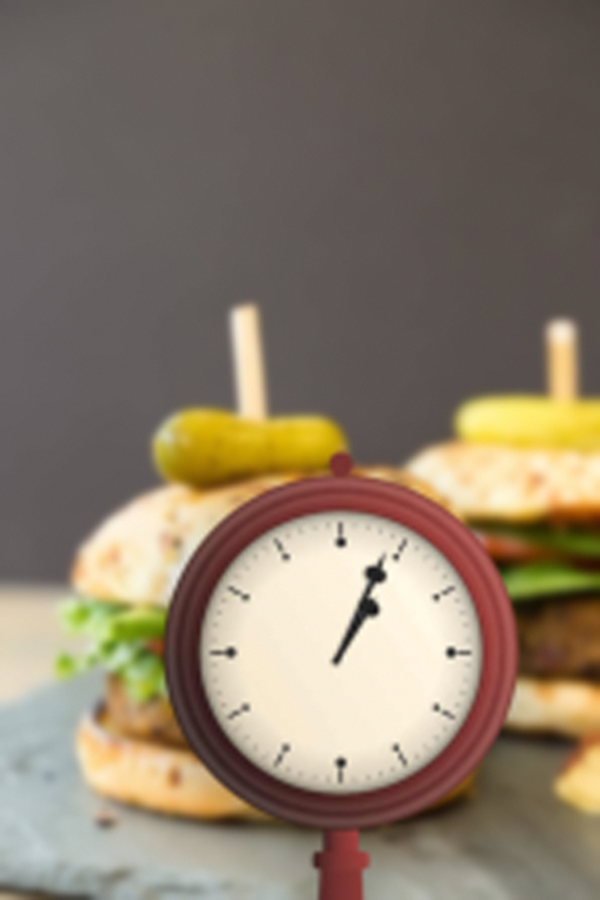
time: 1:04
